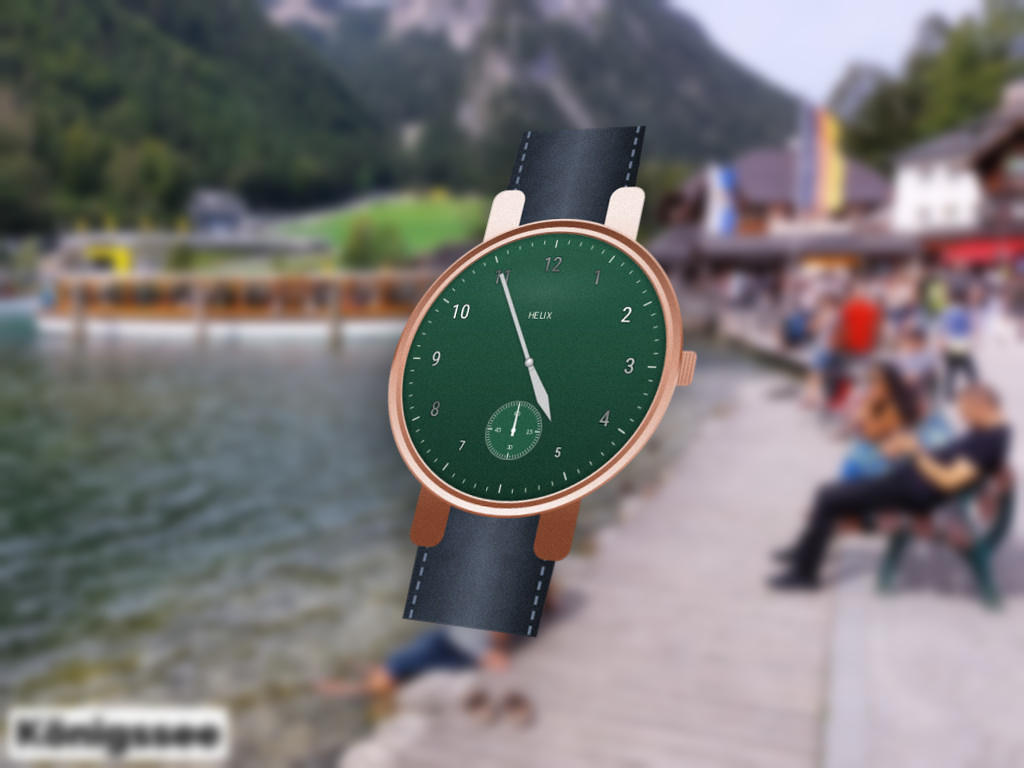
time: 4:55
